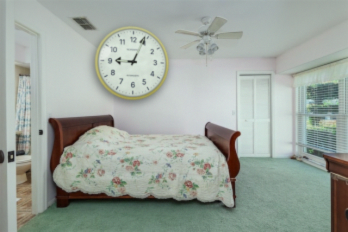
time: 9:04
